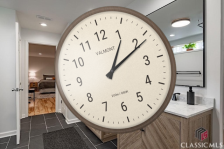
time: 1:11
